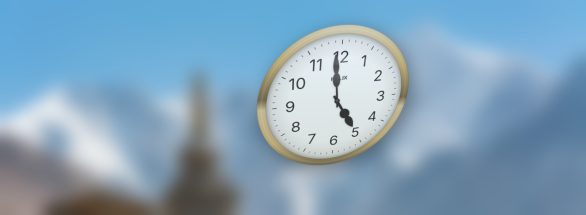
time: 4:59
